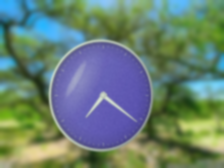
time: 7:21
